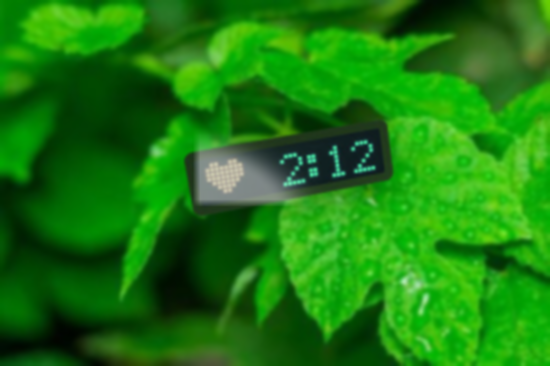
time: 2:12
